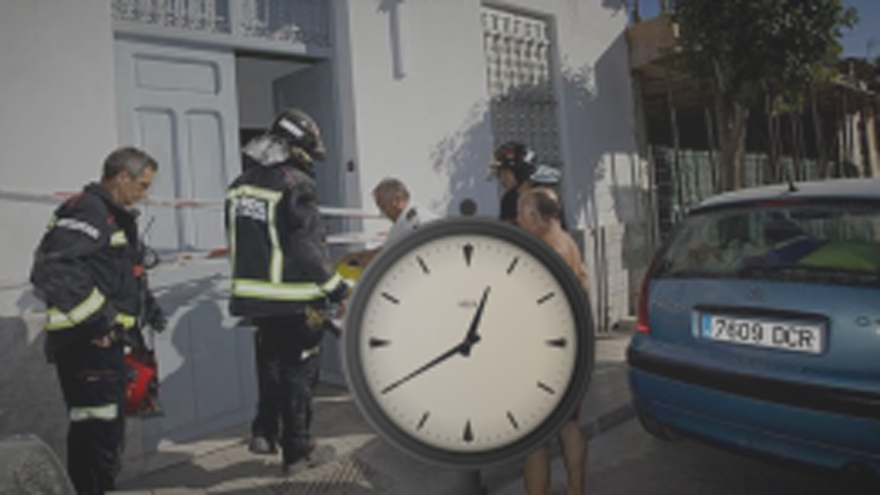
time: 12:40
